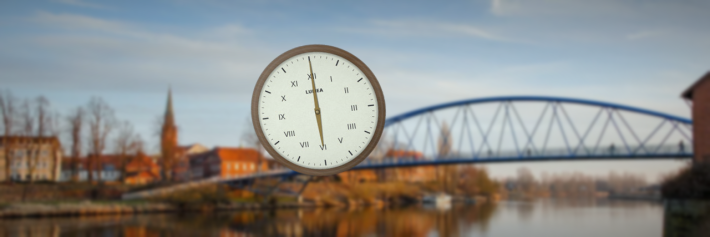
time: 6:00
